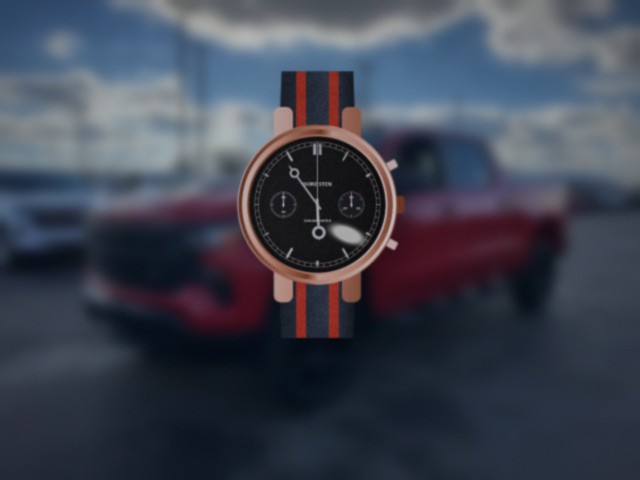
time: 5:54
